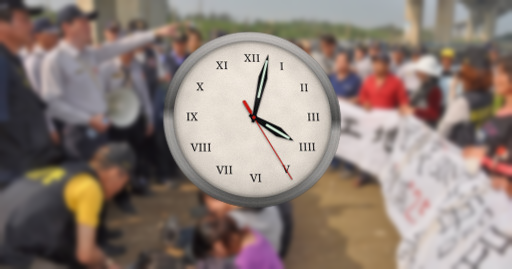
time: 4:02:25
